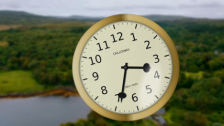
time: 3:34
